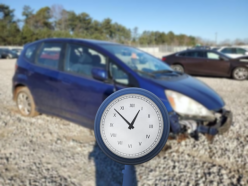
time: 12:52
